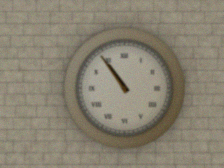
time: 10:54
